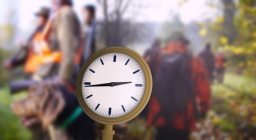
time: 2:44
